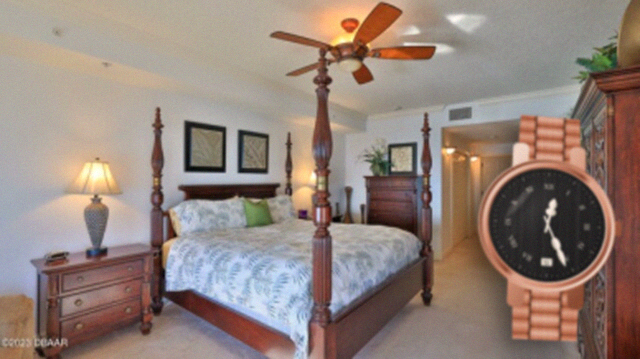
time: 12:26
